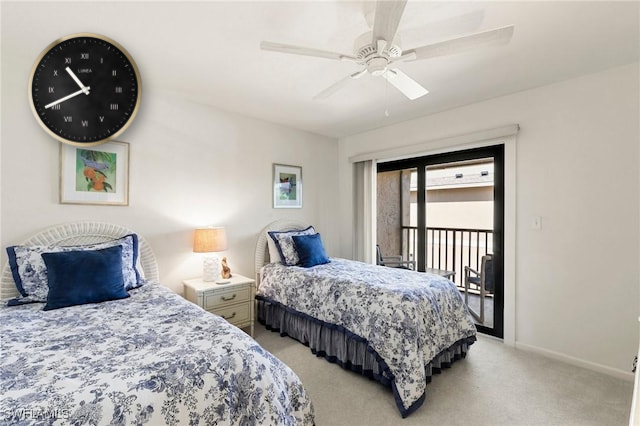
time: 10:41
